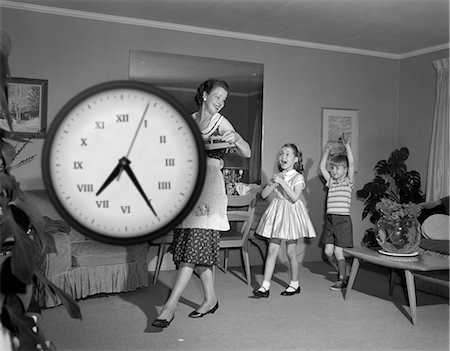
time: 7:25:04
